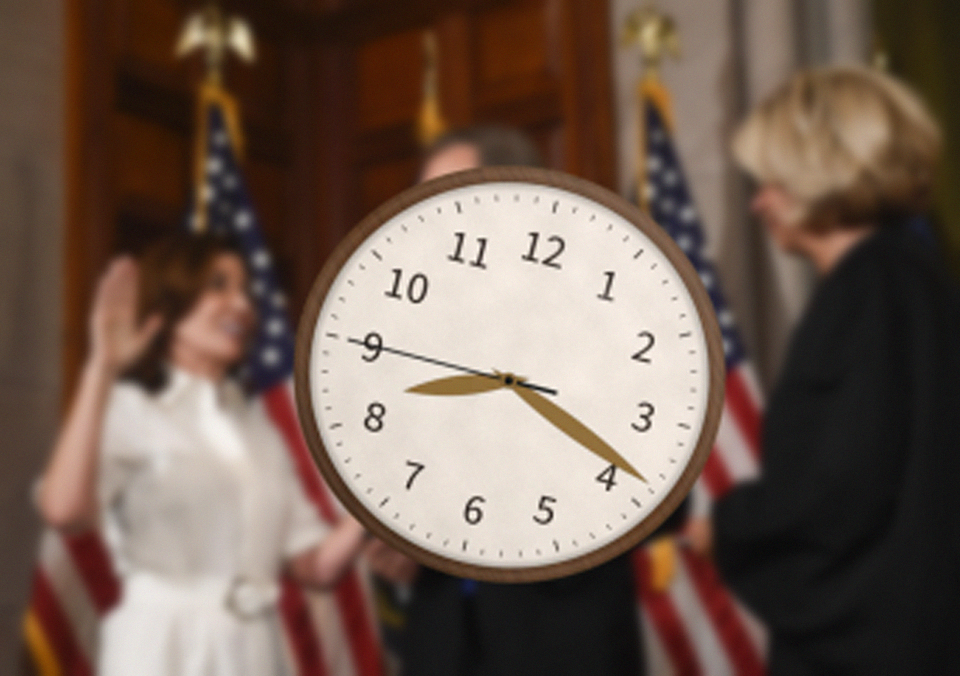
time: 8:18:45
